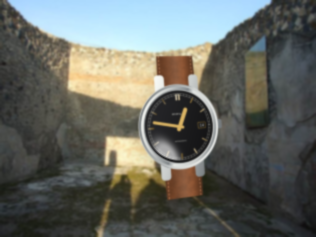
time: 12:47
